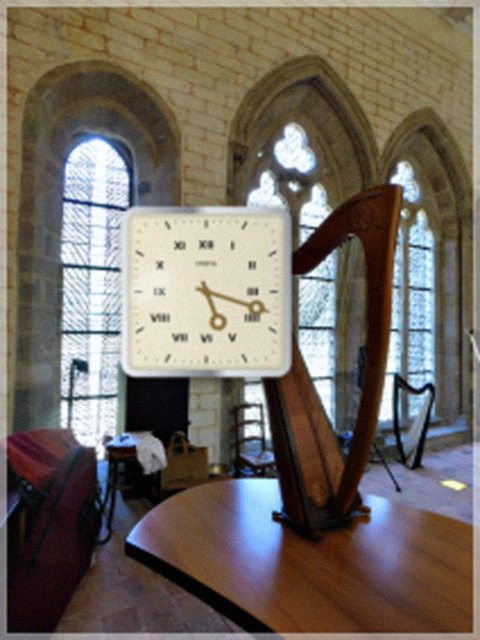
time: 5:18
